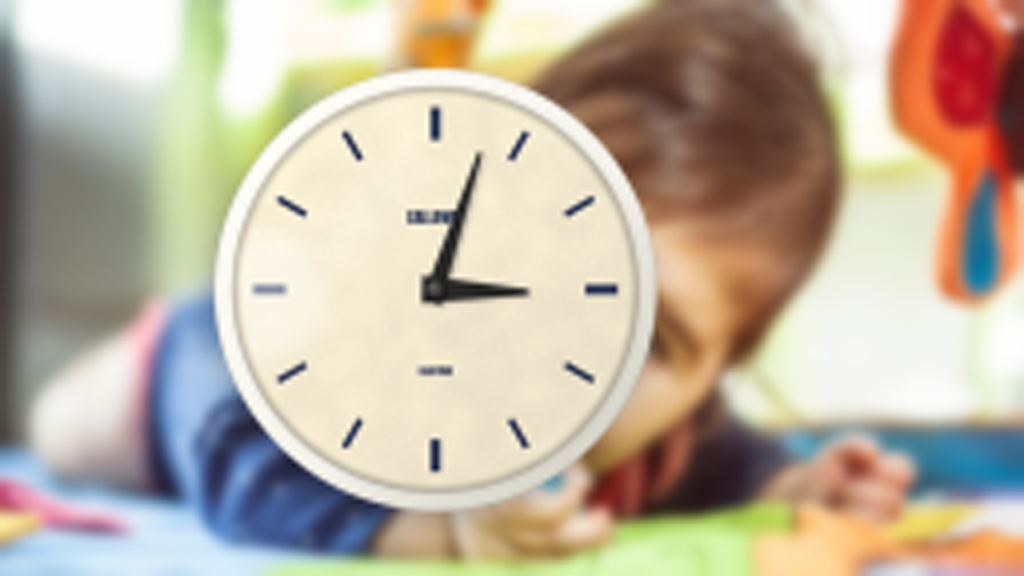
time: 3:03
